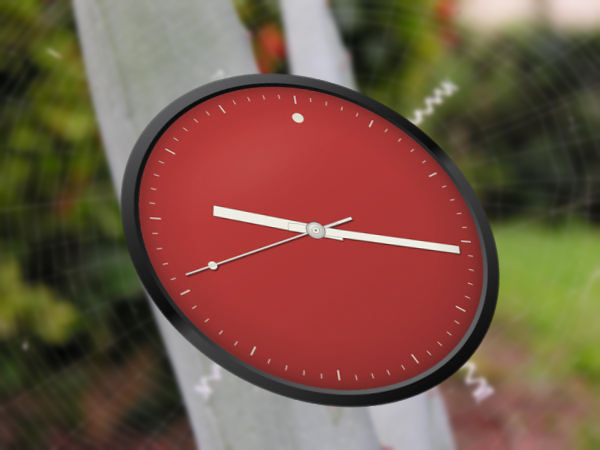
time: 9:15:41
